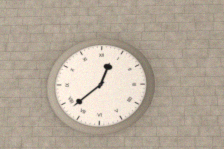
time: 12:38
